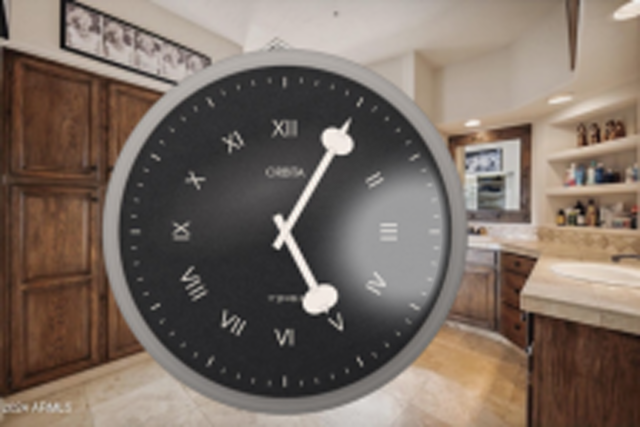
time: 5:05
